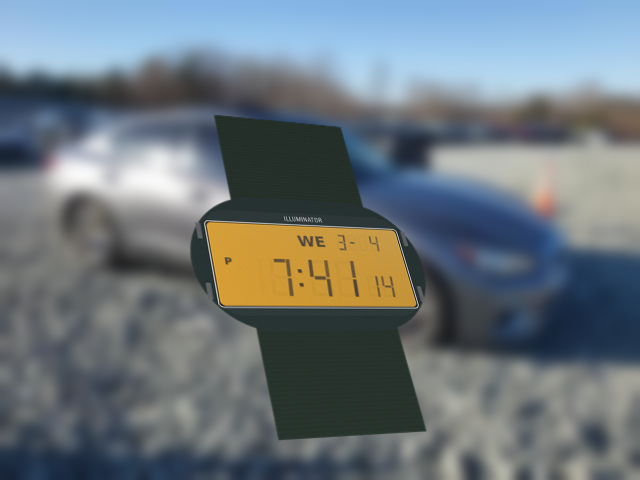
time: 7:41:14
